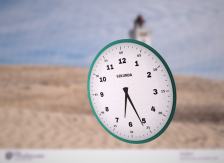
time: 6:26
